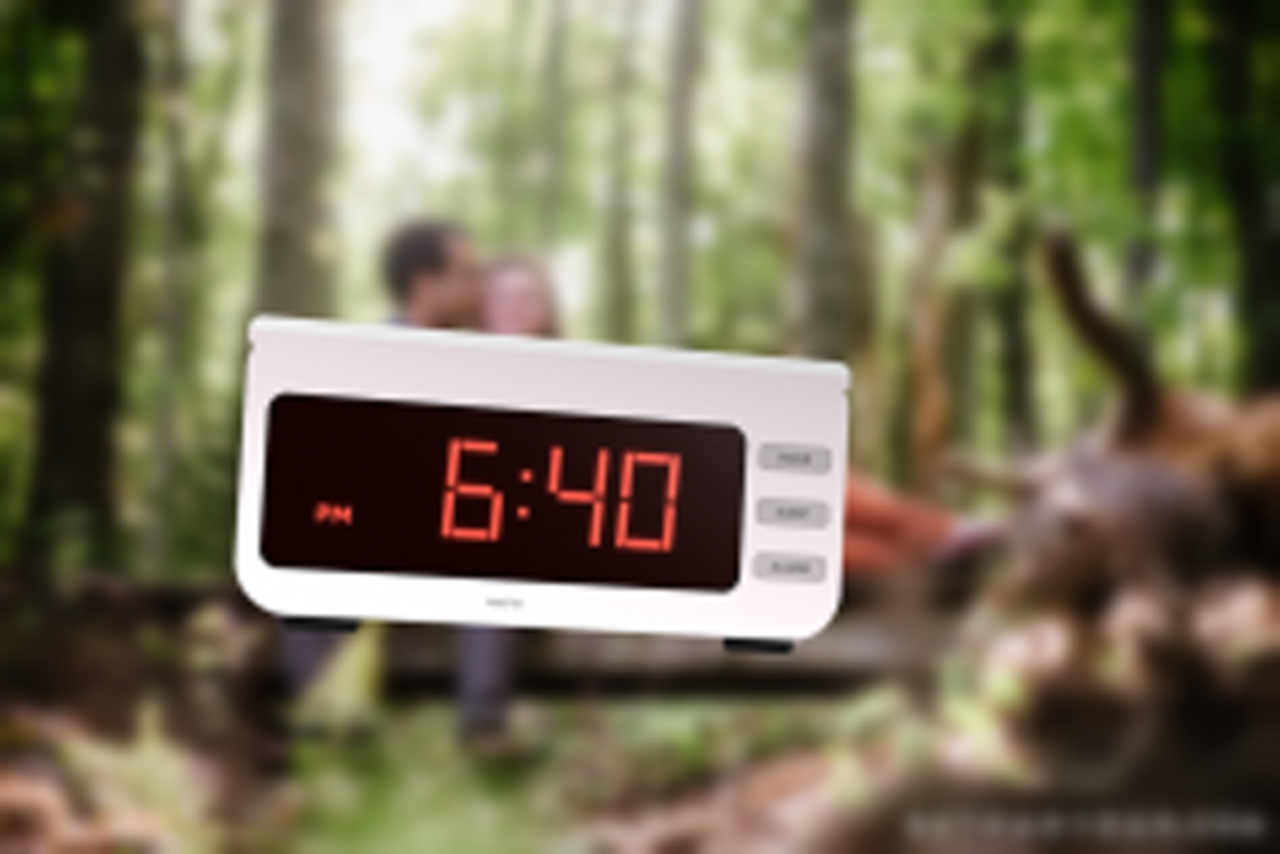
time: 6:40
